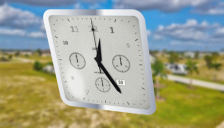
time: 12:25
